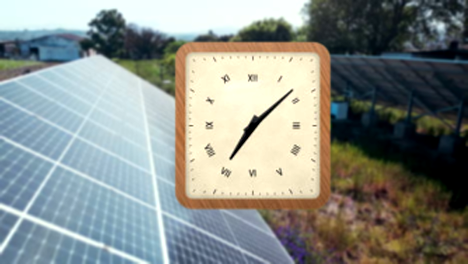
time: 7:08
